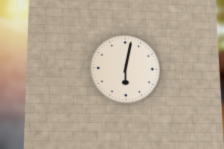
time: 6:02
